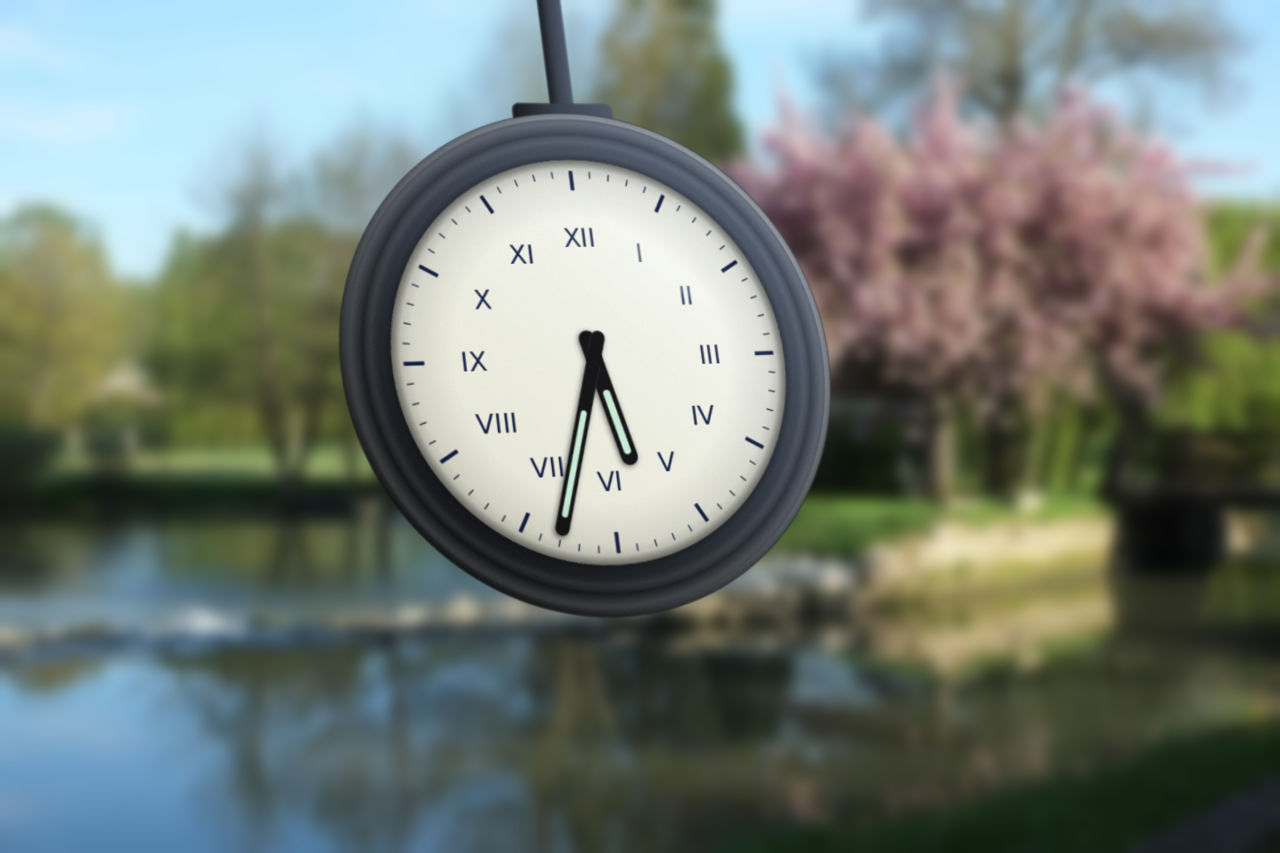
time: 5:33
